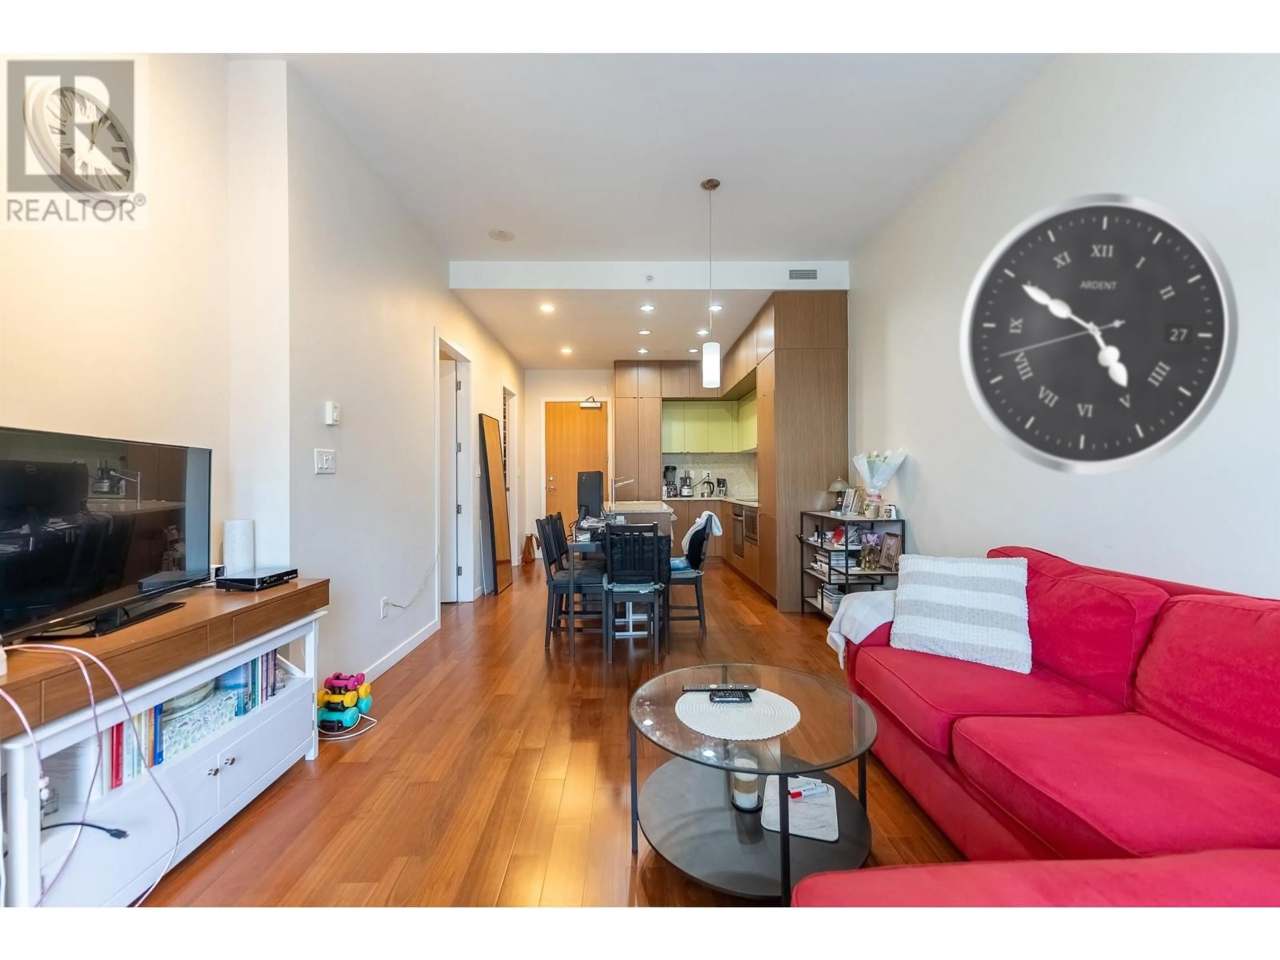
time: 4:49:42
